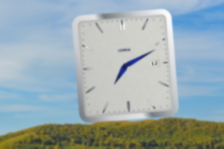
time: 7:11
